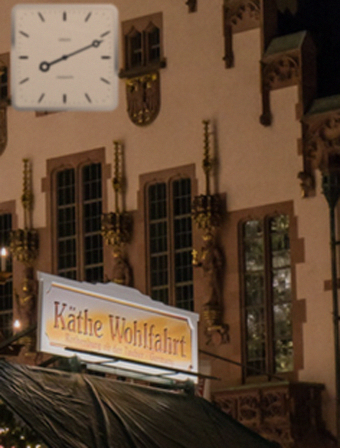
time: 8:11
